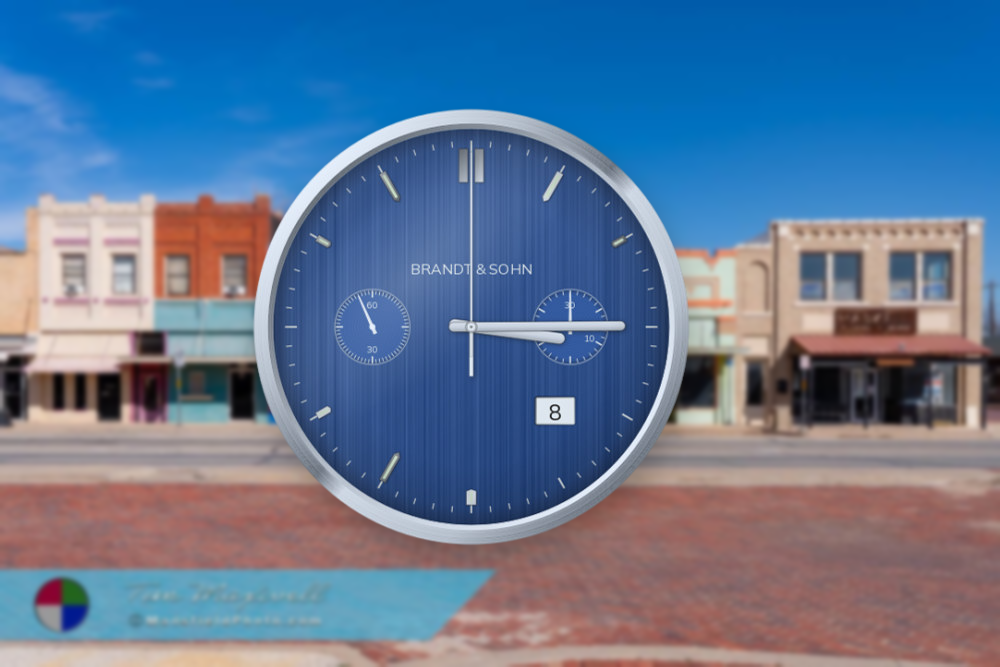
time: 3:14:56
